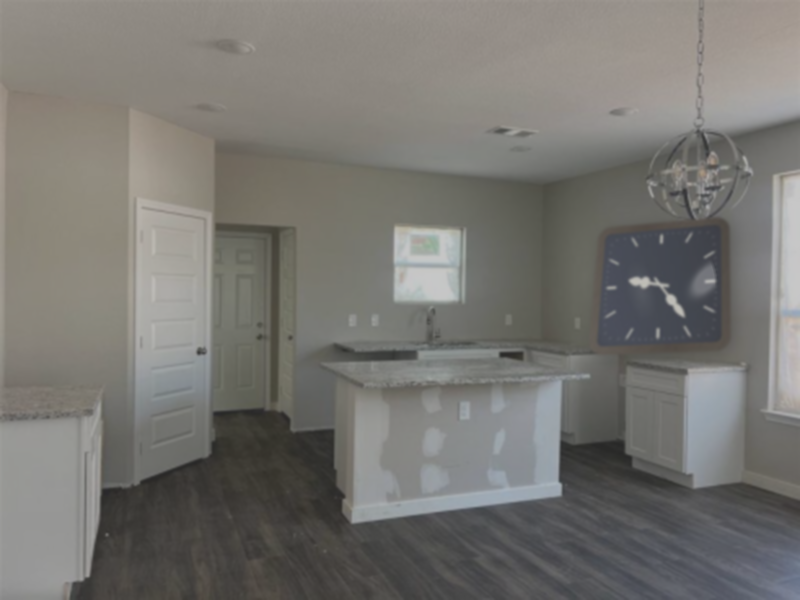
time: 9:24
